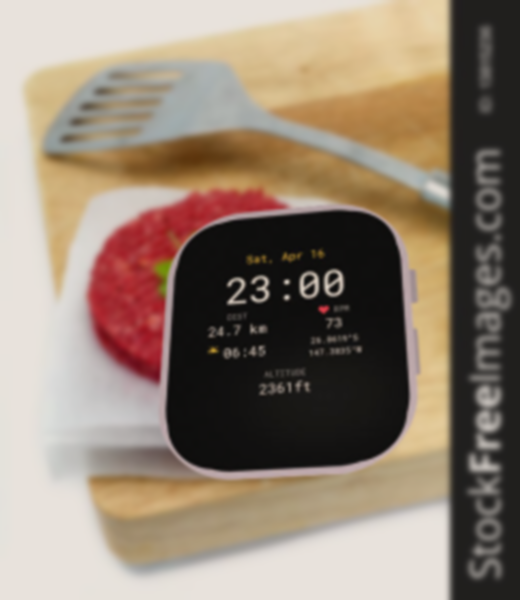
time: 23:00
